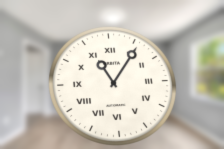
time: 11:06
